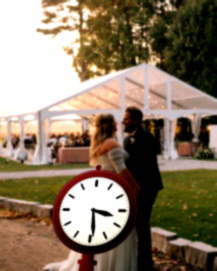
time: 3:29
